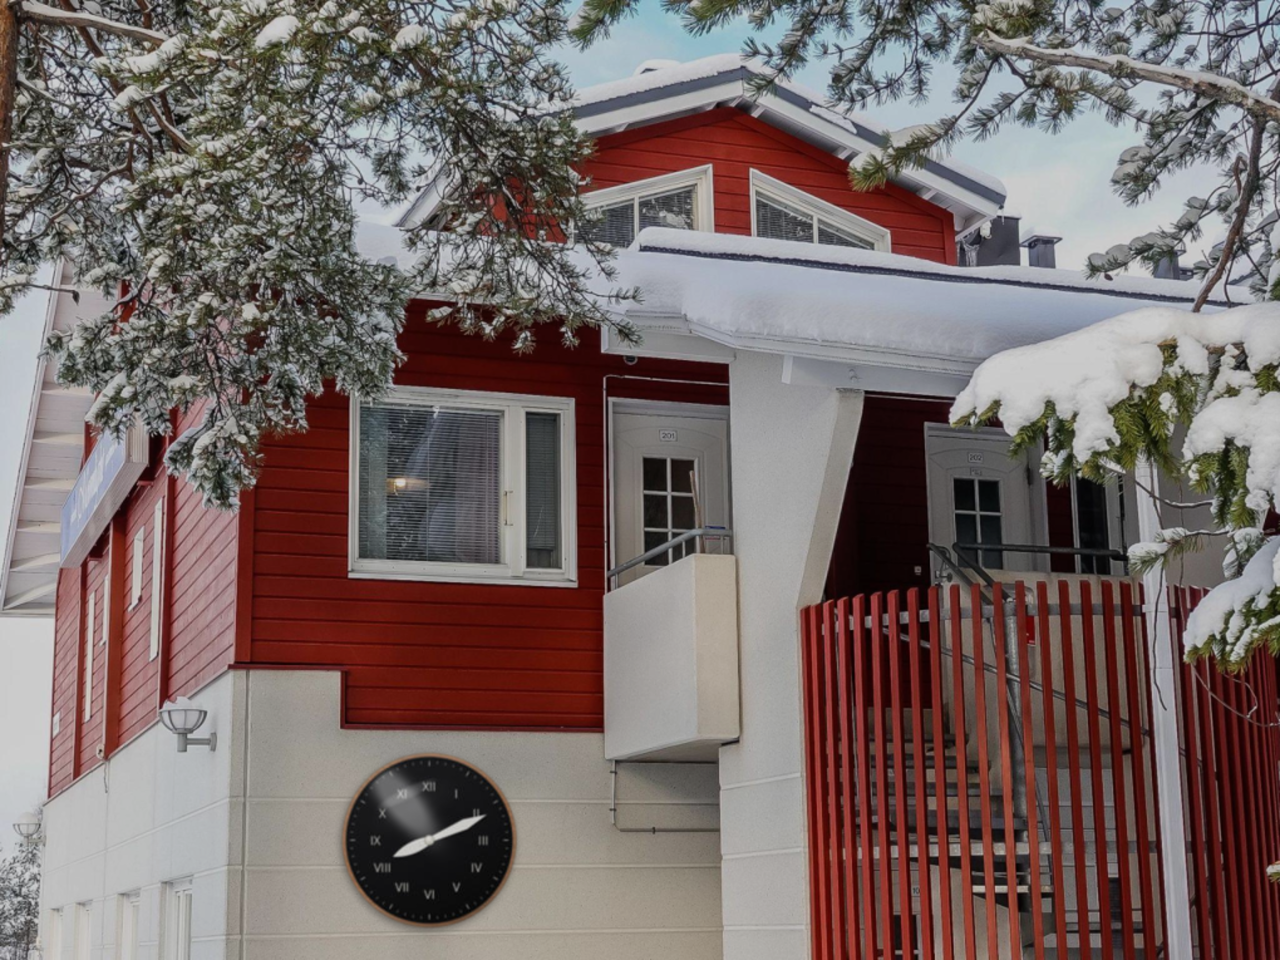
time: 8:11
